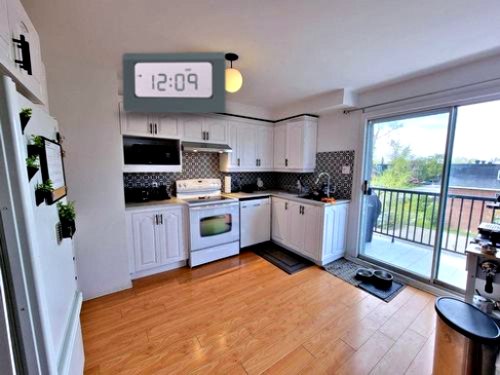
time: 12:09
